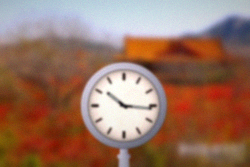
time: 10:16
